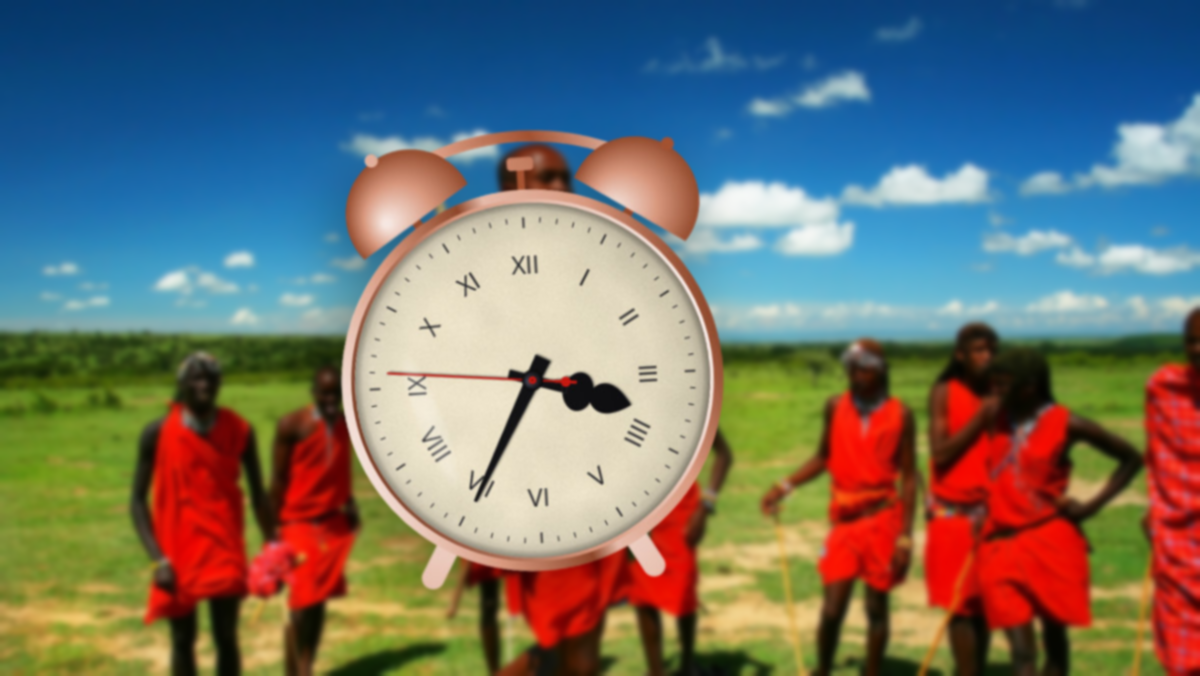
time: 3:34:46
